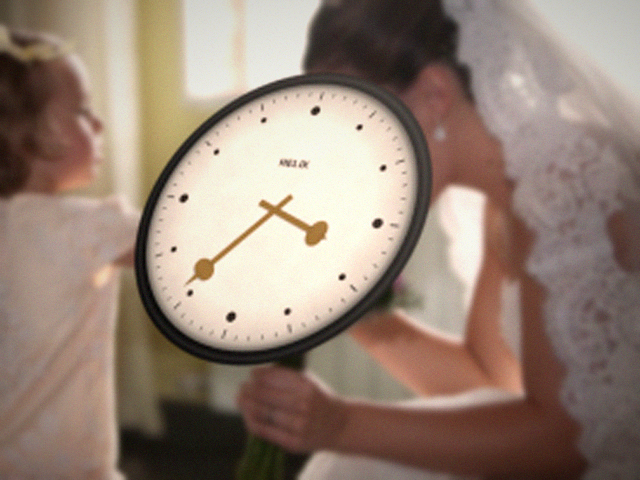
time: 3:36
